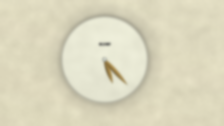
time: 5:23
